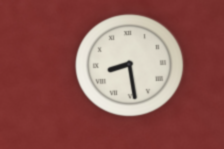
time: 8:29
